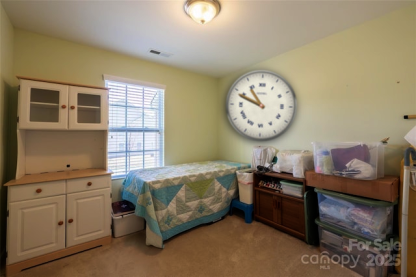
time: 10:49
